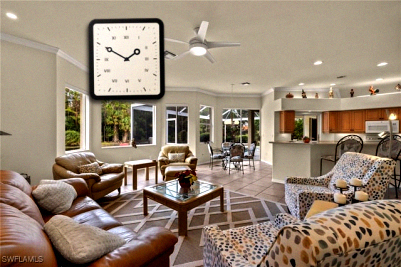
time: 1:50
